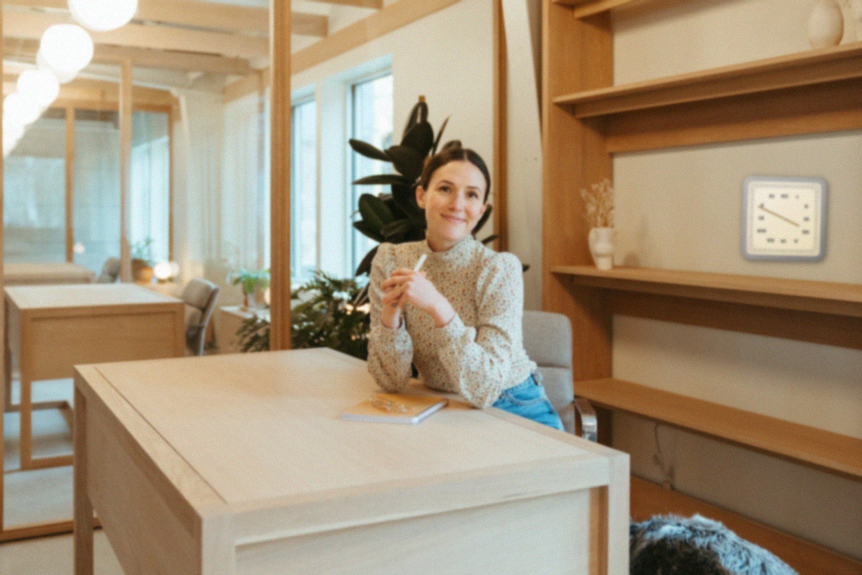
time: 3:49
